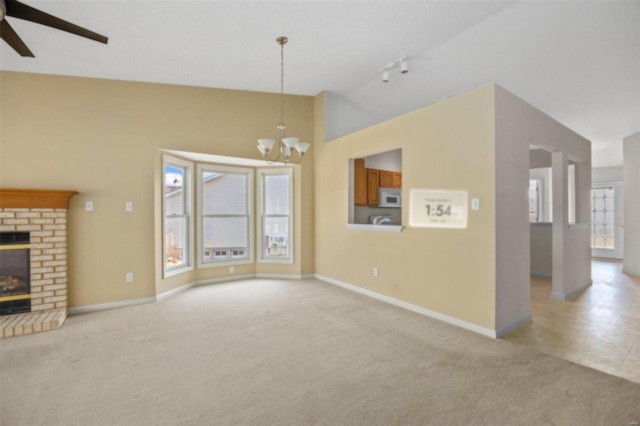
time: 1:54
